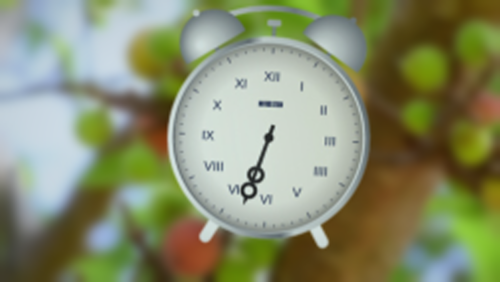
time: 6:33
